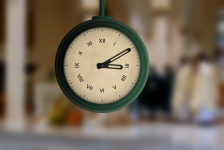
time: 3:10
